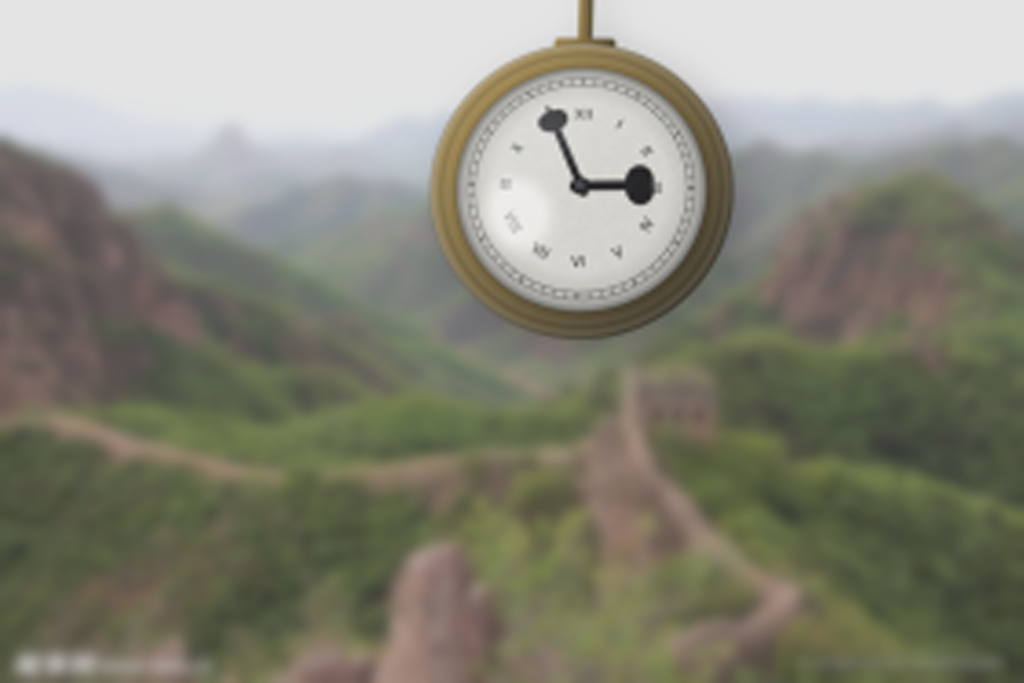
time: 2:56
